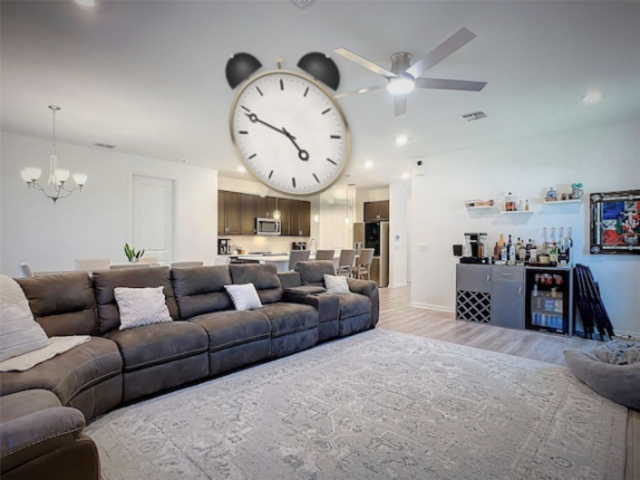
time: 4:49
